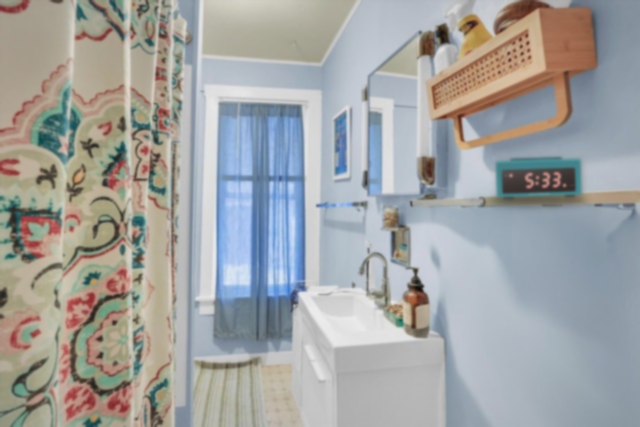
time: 5:33
